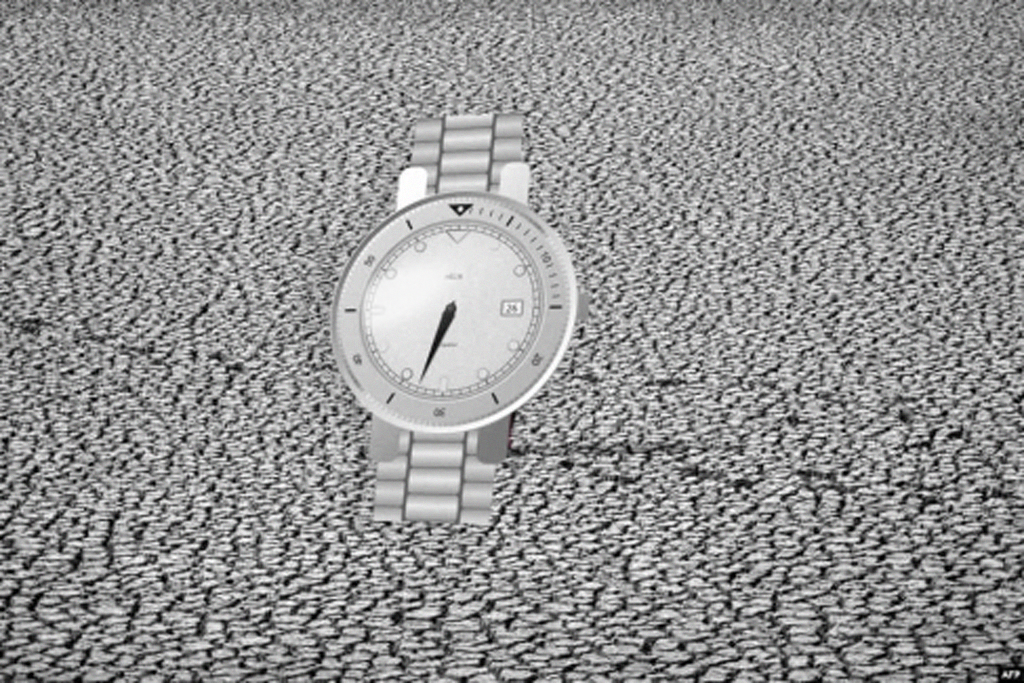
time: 6:33
